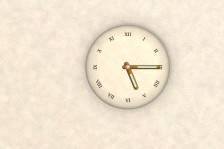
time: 5:15
